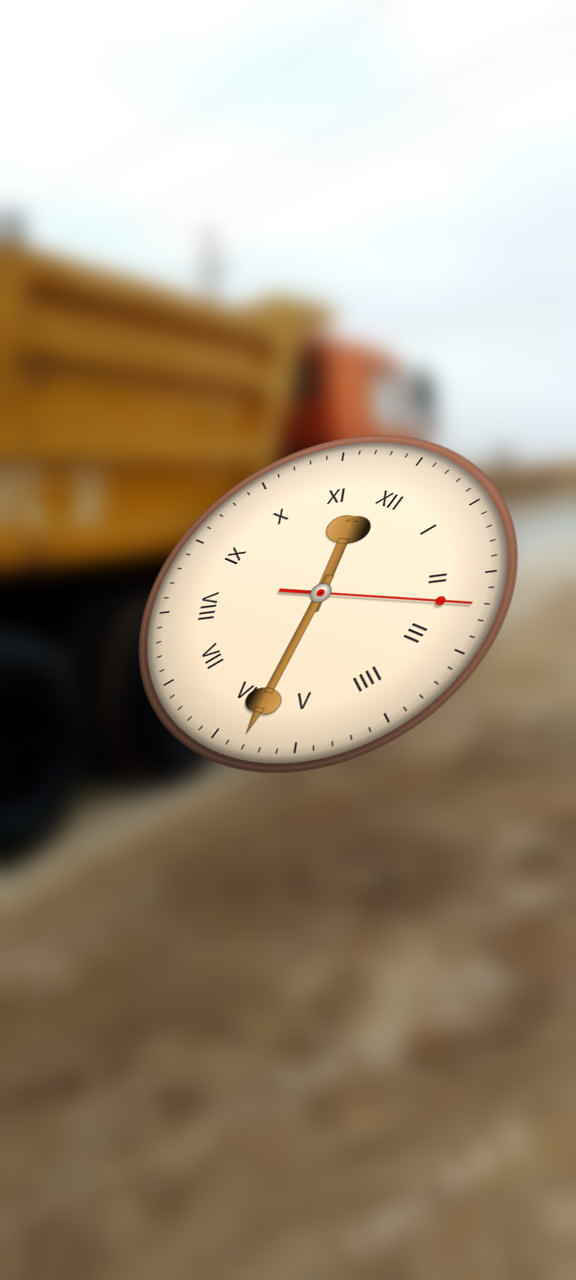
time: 11:28:12
